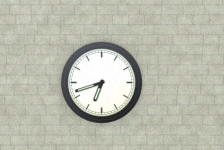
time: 6:42
